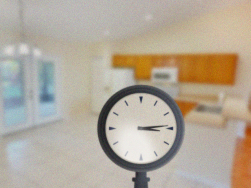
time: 3:14
